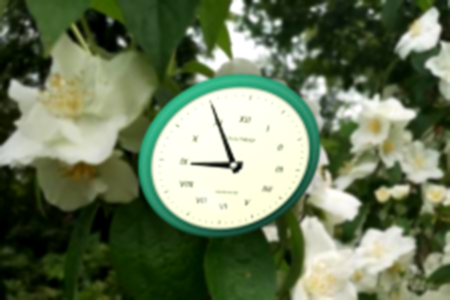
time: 8:55
